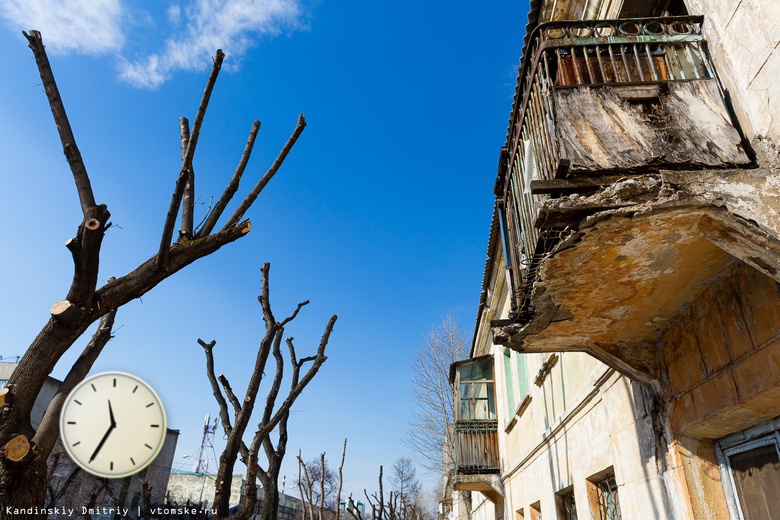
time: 11:35
